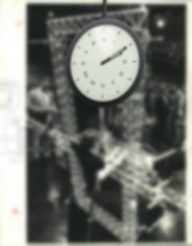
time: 2:10
